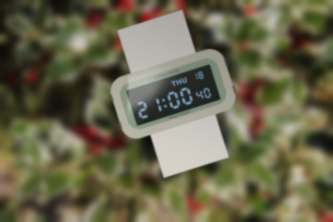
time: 21:00:40
